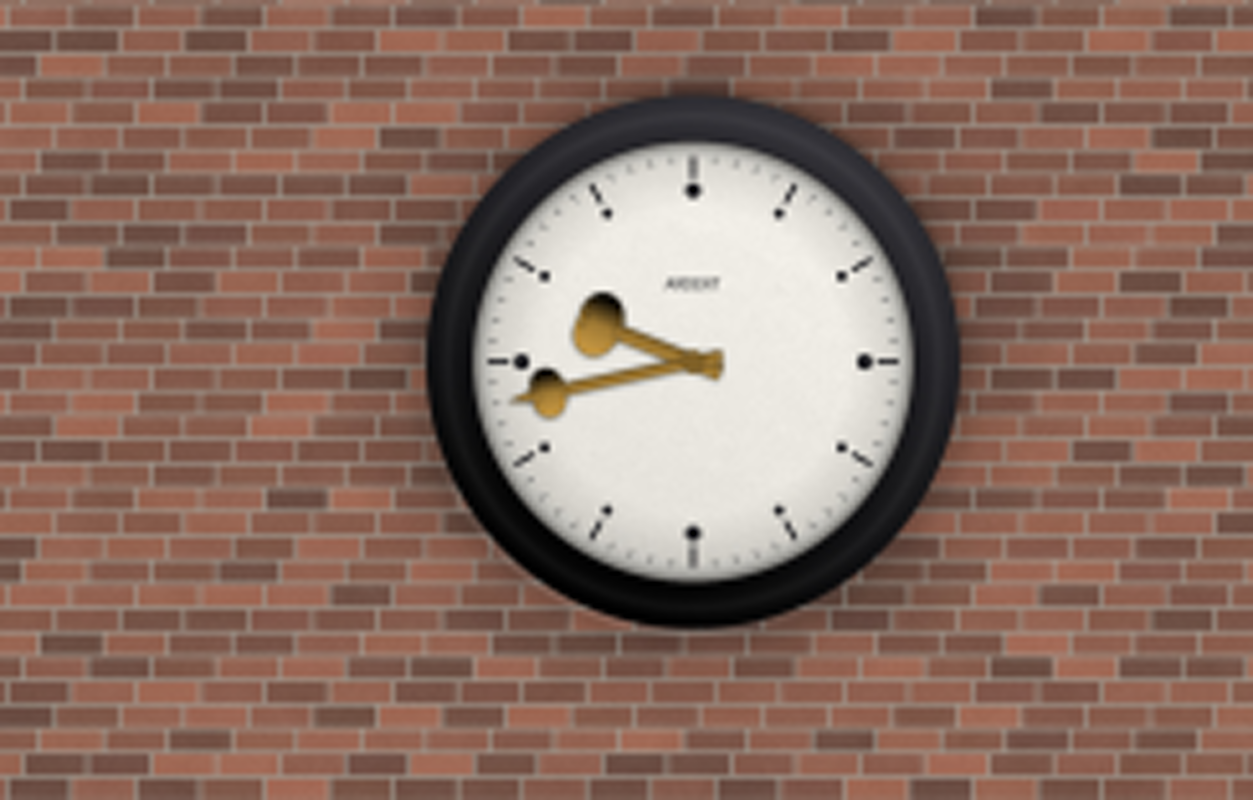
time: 9:43
